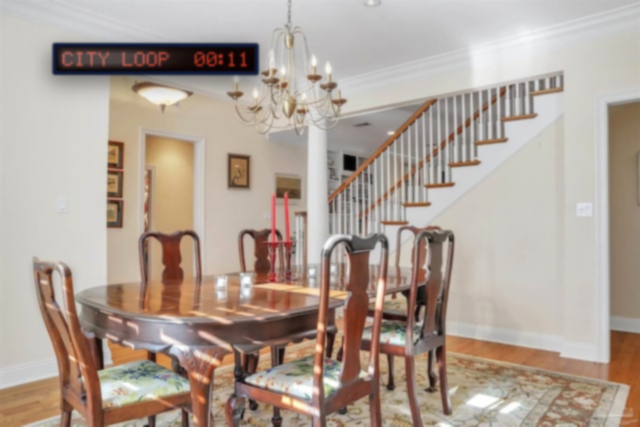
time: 0:11
